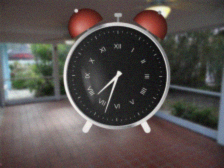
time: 7:33
